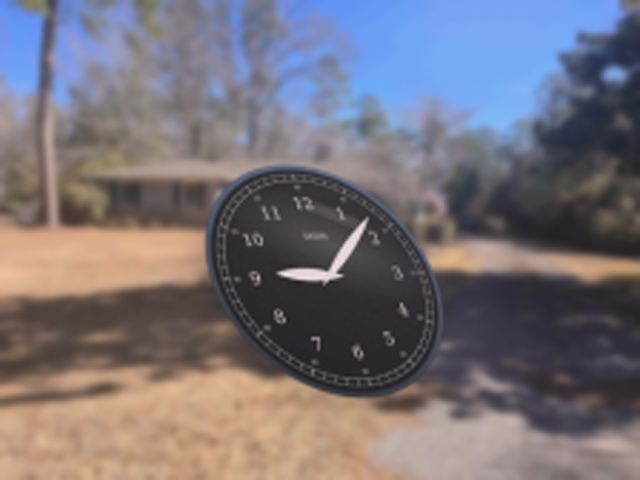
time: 9:08
